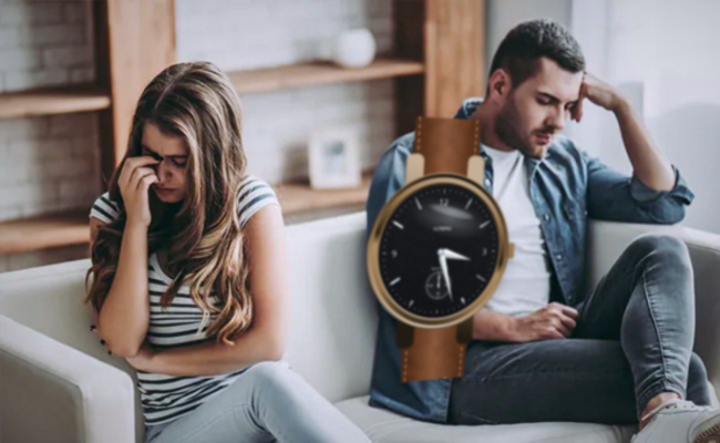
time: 3:27
